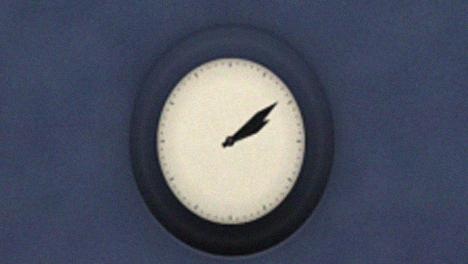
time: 2:09
